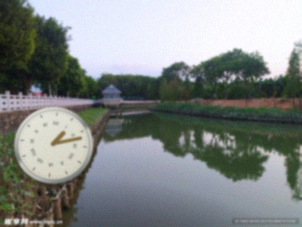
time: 1:12
